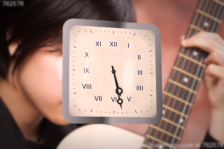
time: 5:28
